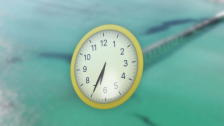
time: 6:35
